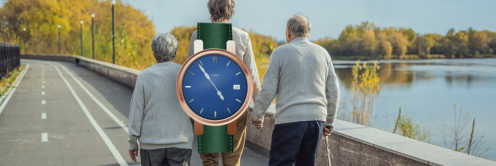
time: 4:54
